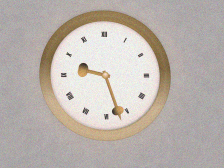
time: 9:27
